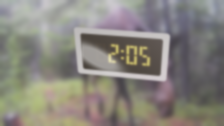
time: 2:05
